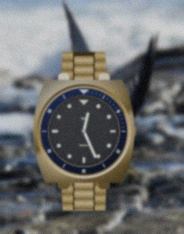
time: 12:26
